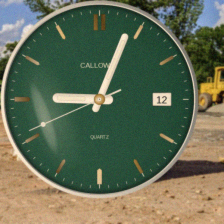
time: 9:03:41
